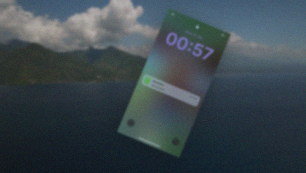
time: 0:57
